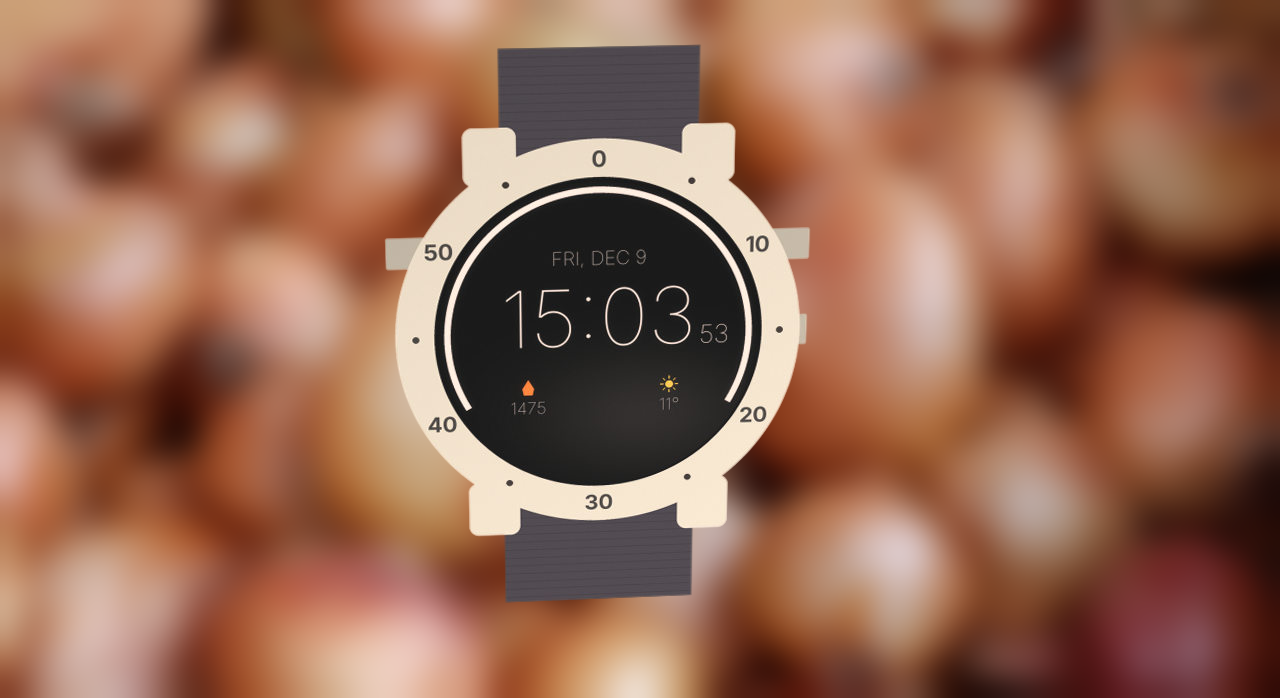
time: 15:03:53
